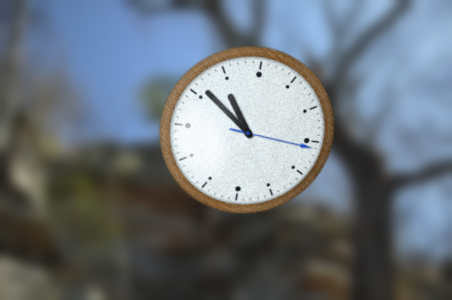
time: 10:51:16
